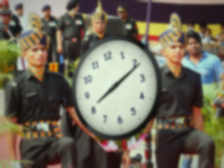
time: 8:11
